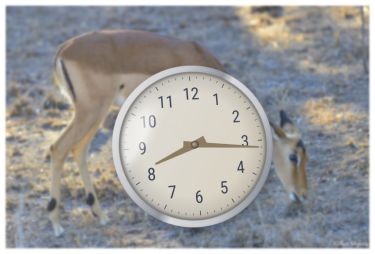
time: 8:16
